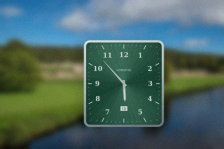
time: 5:53
